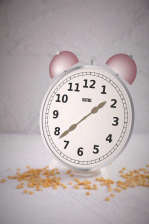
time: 1:38
